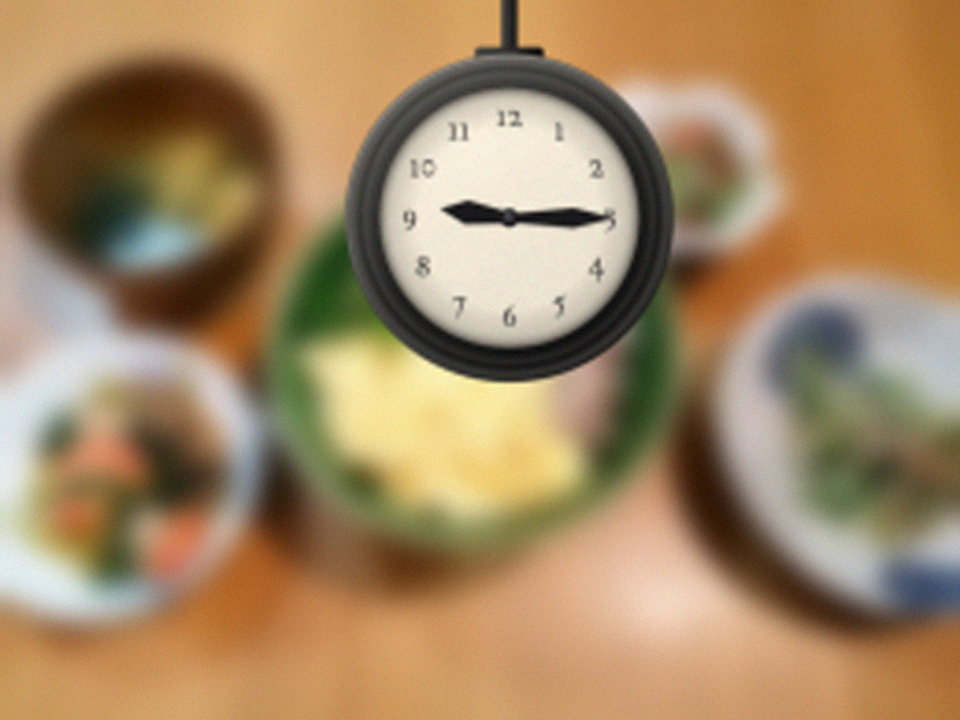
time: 9:15
